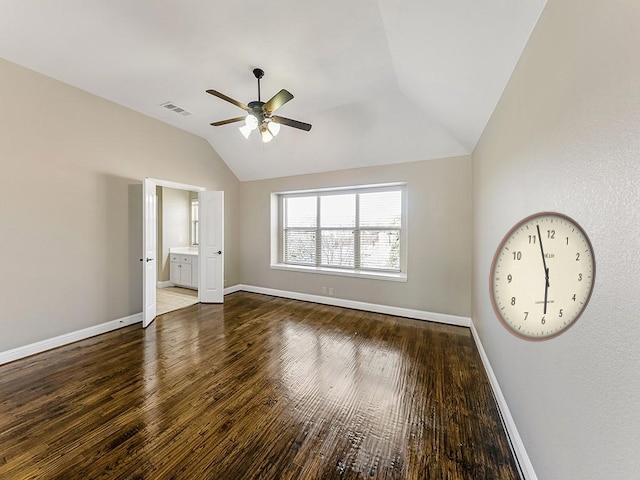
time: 5:57
